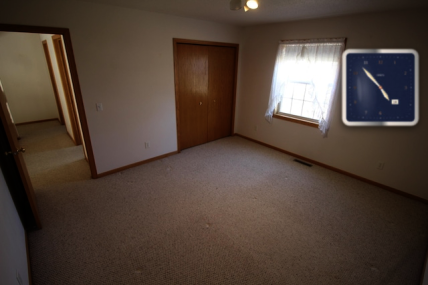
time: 4:53
